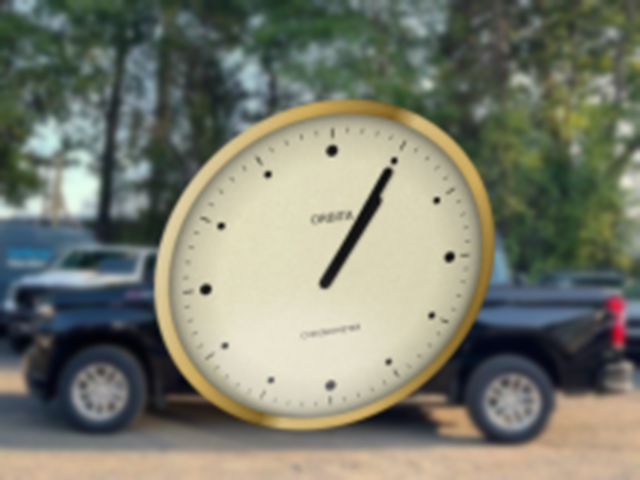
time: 1:05
